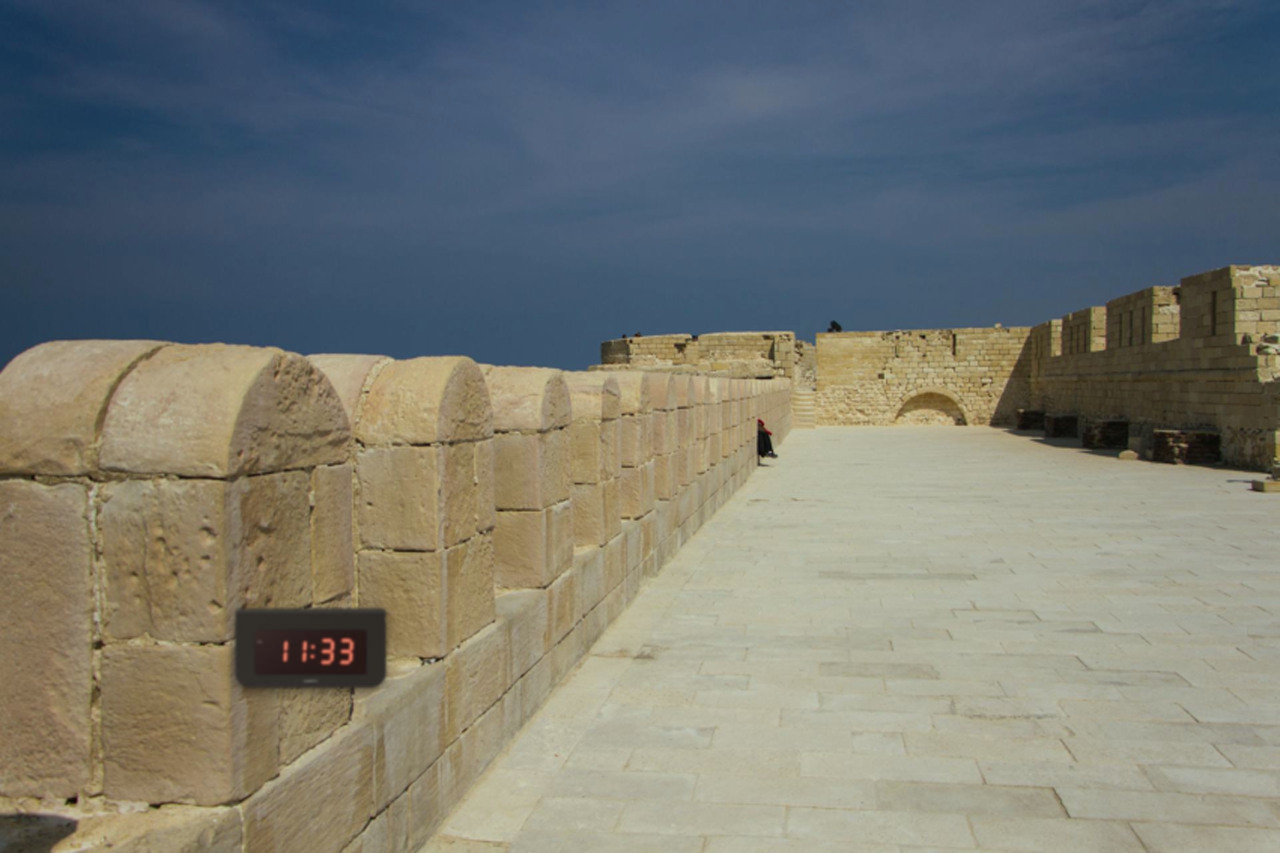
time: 11:33
